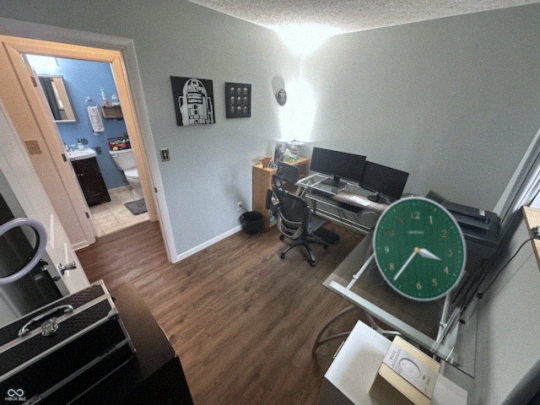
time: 3:37
